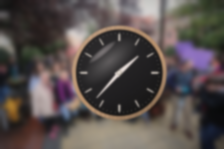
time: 1:37
